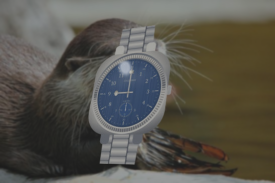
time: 9:00
